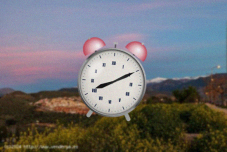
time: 8:10
